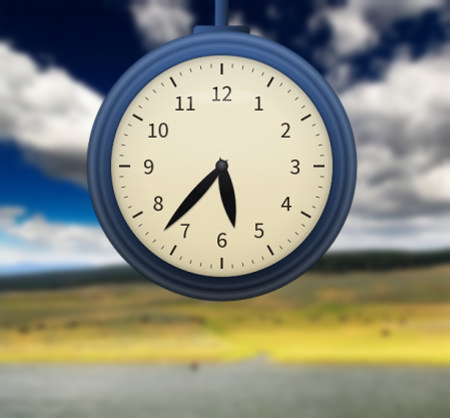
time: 5:37
